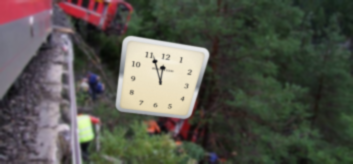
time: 11:56
